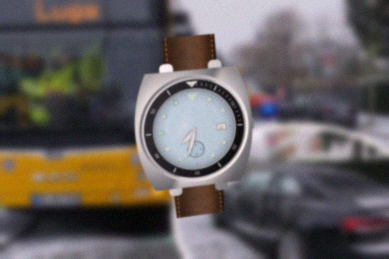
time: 7:33
